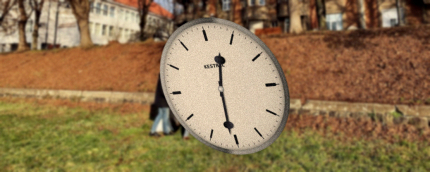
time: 12:31
